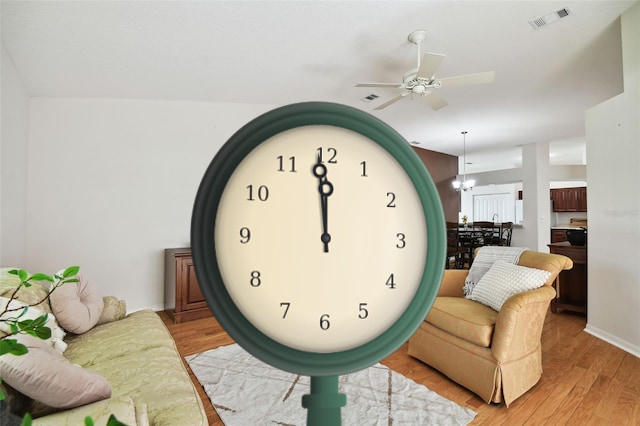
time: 11:59
